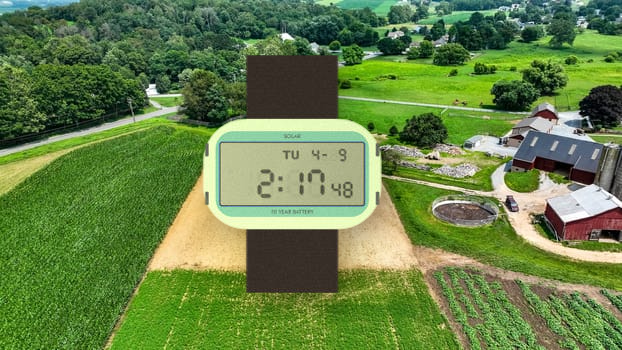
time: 2:17:48
